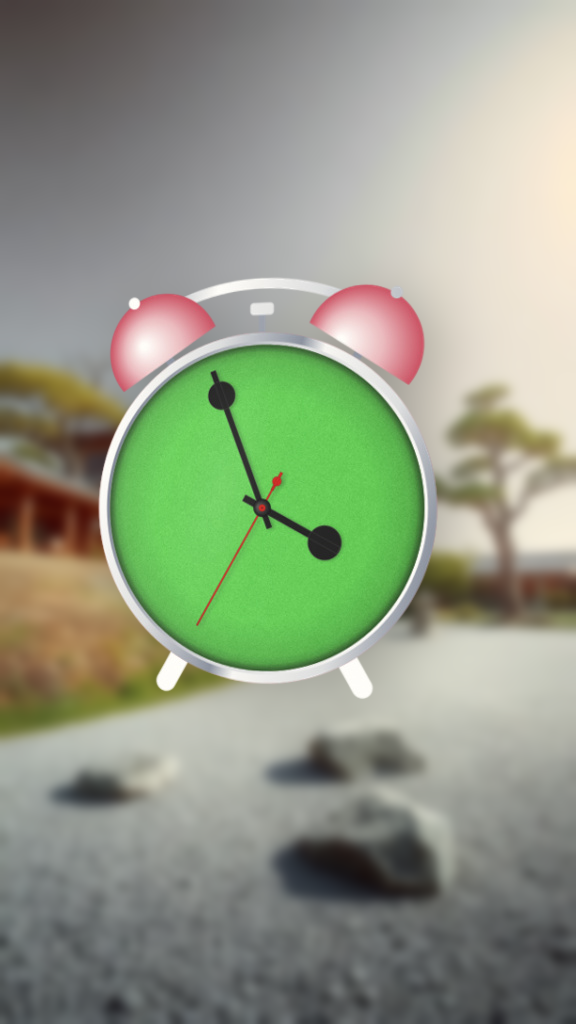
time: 3:56:35
